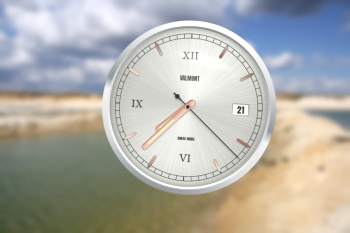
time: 7:37:22
